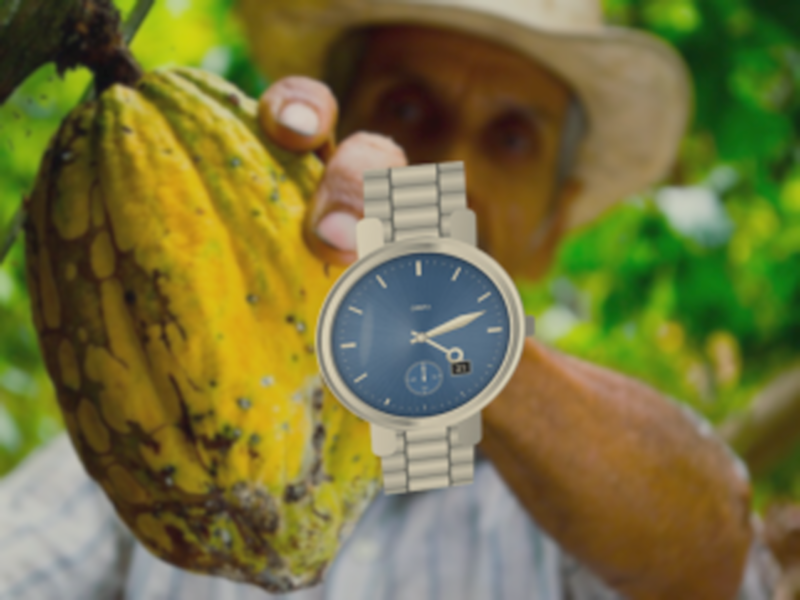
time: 4:12
